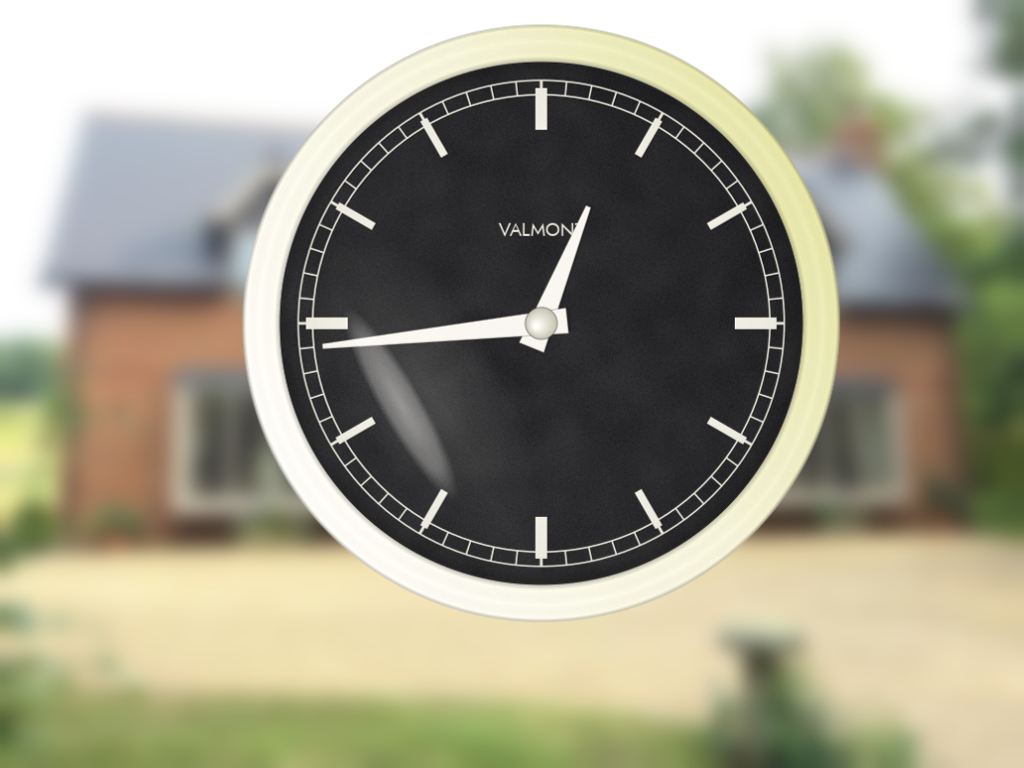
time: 12:44
